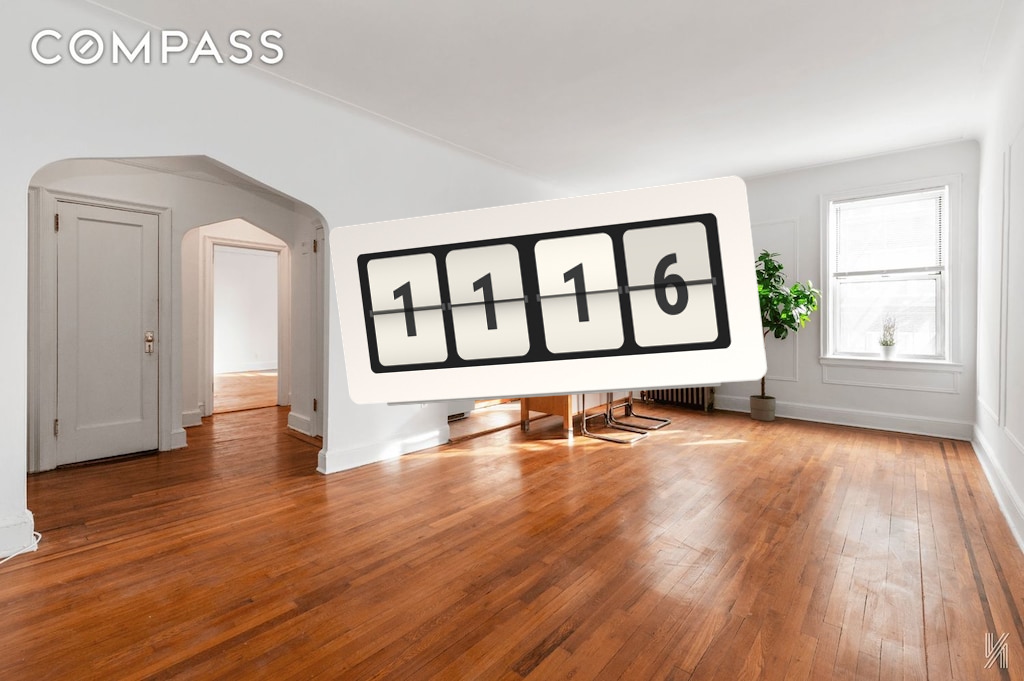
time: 11:16
